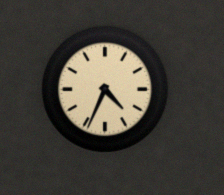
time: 4:34
